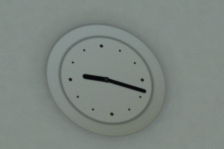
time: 9:18
